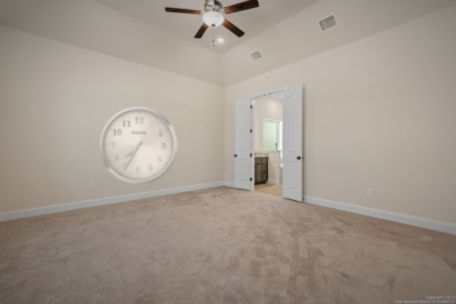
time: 7:35
